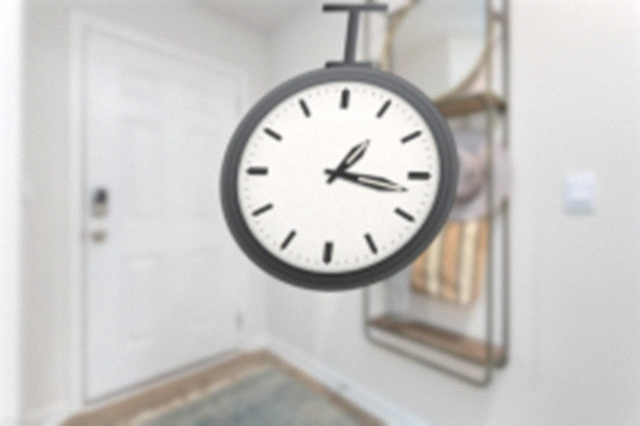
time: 1:17
